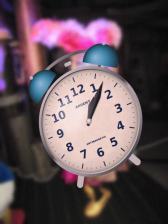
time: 1:07
